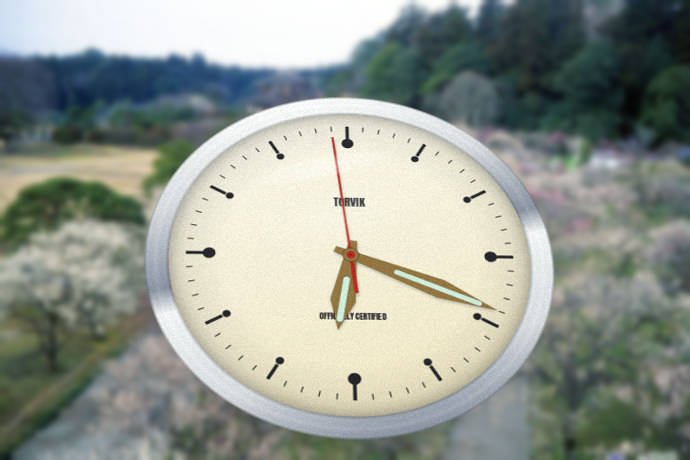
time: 6:18:59
